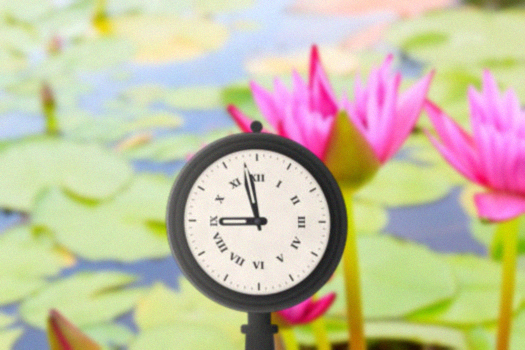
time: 8:58
